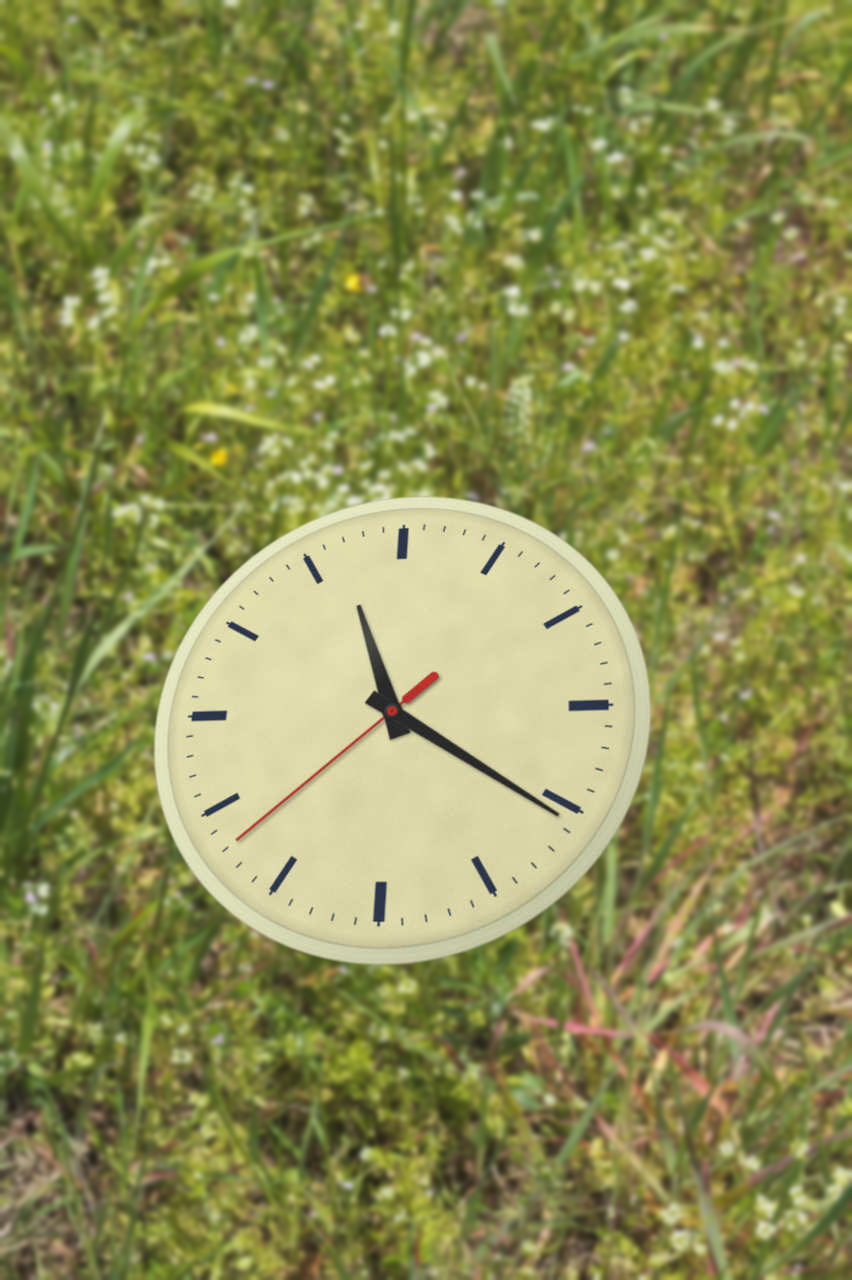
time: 11:20:38
